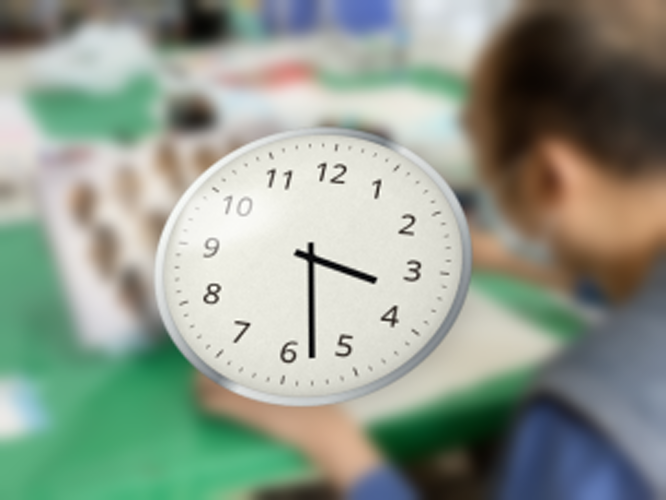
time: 3:28
